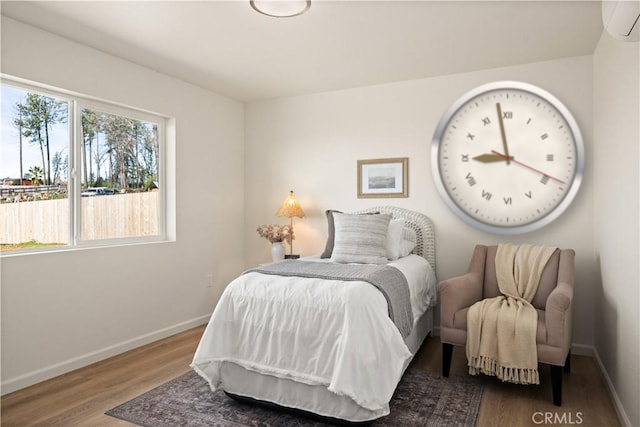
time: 8:58:19
